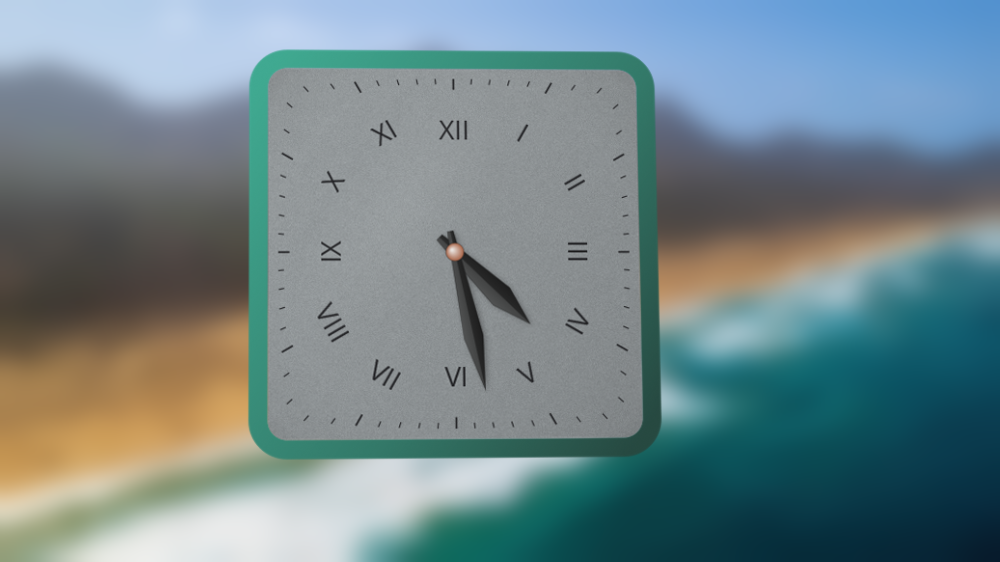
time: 4:28
